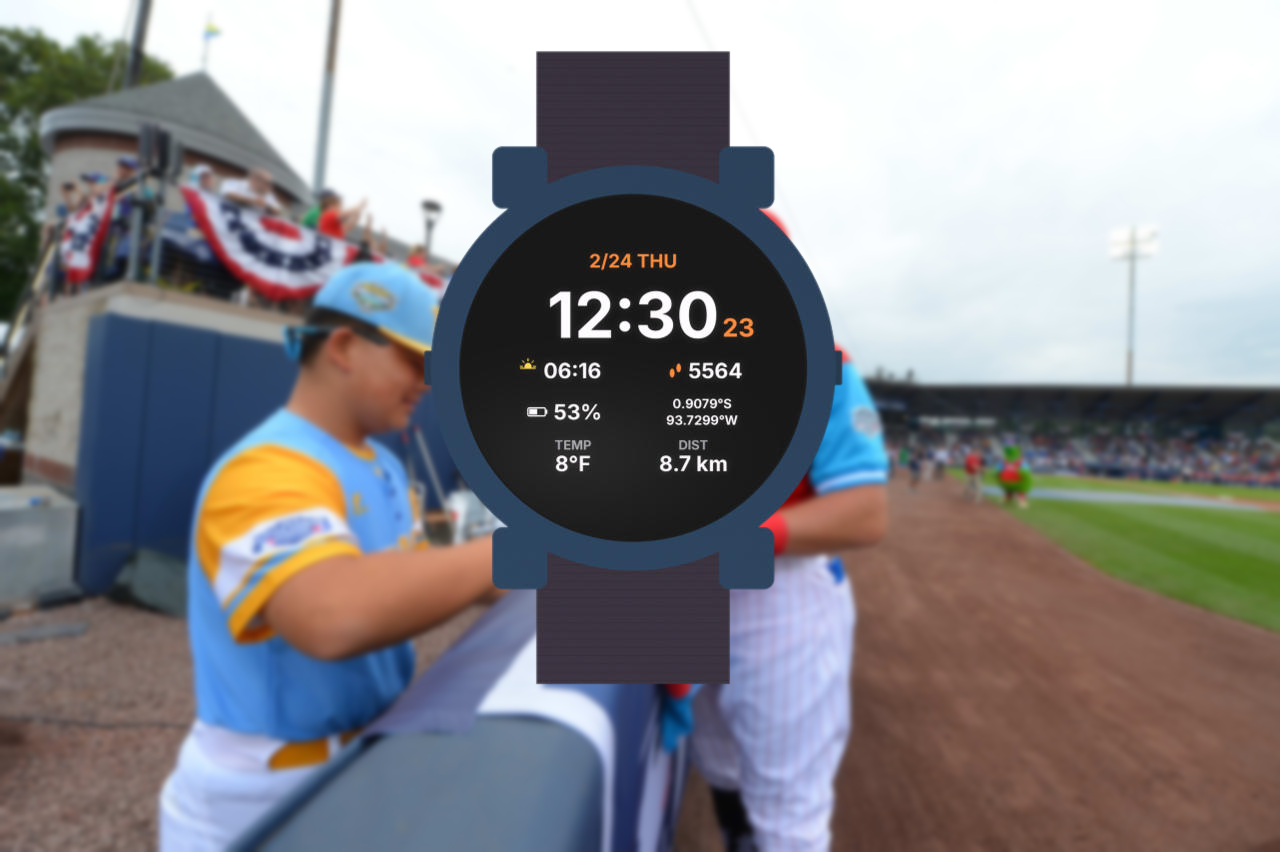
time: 12:30:23
